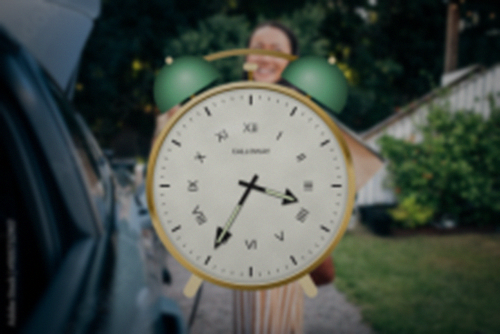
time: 3:35
